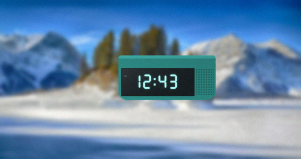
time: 12:43
